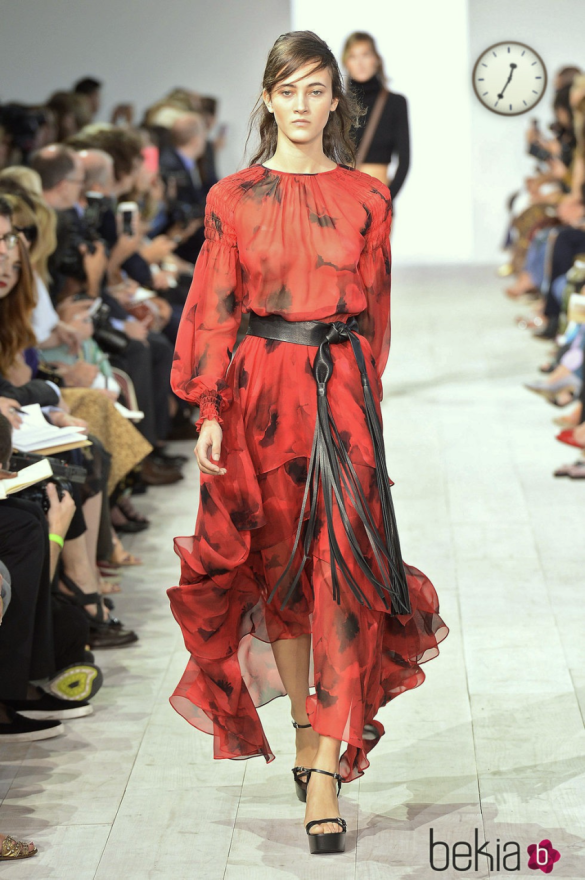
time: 12:35
